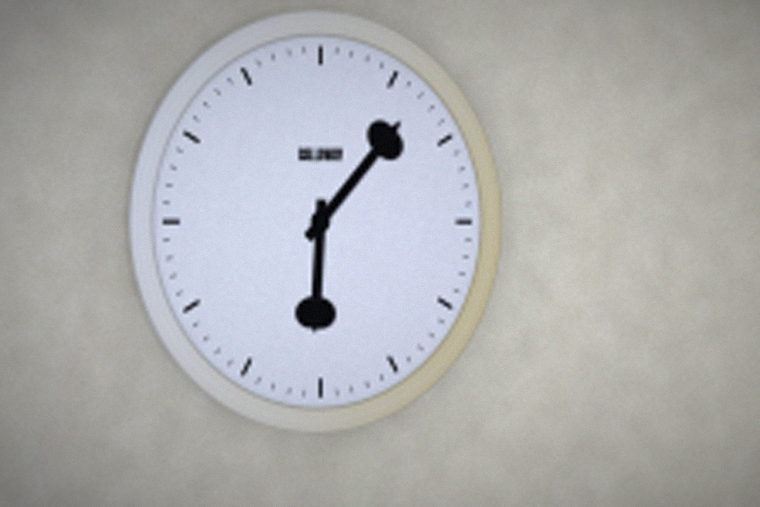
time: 6:07
